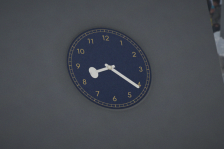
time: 8:21
